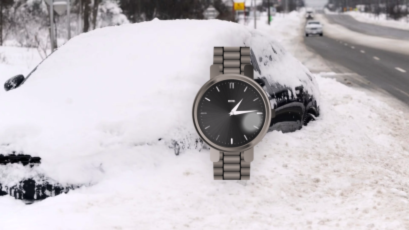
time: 1:14
